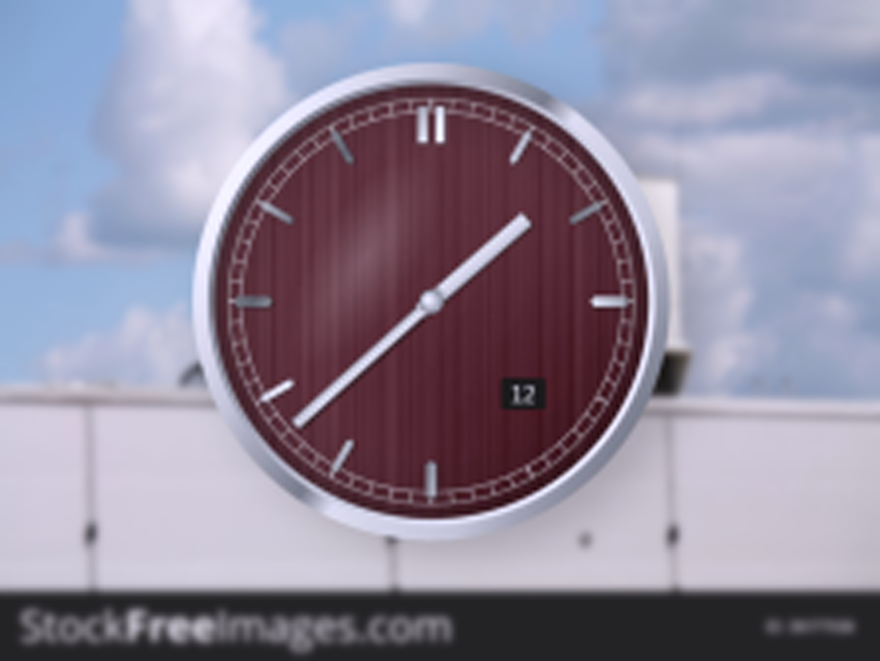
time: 1:38
